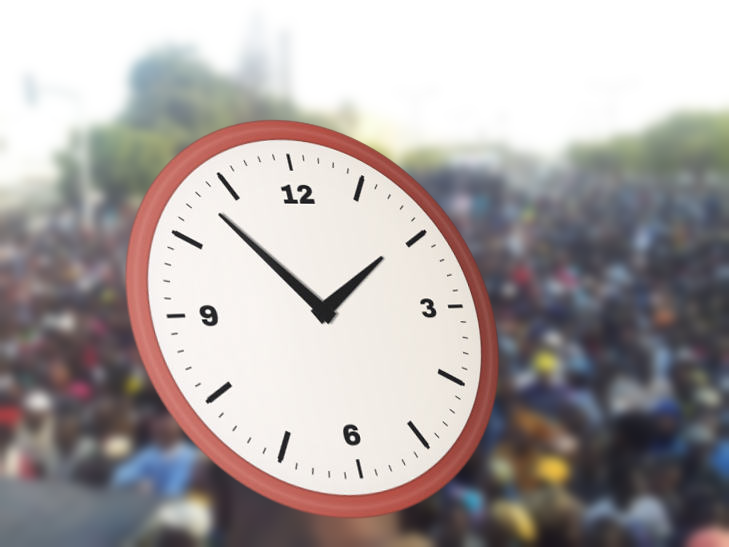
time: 1:53
